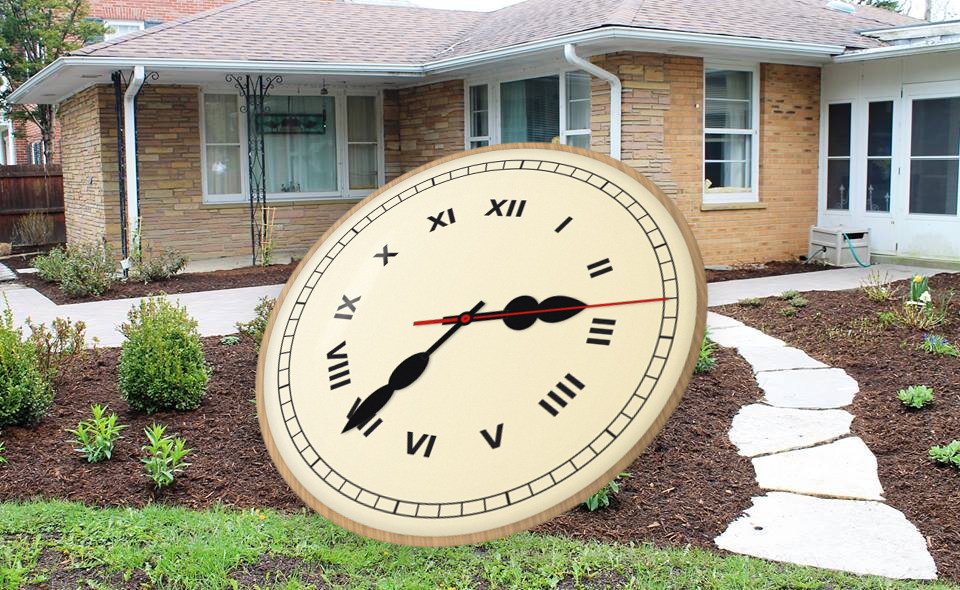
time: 2:35:13
